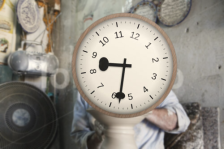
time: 8:28
